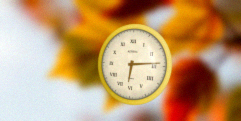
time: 6:14
